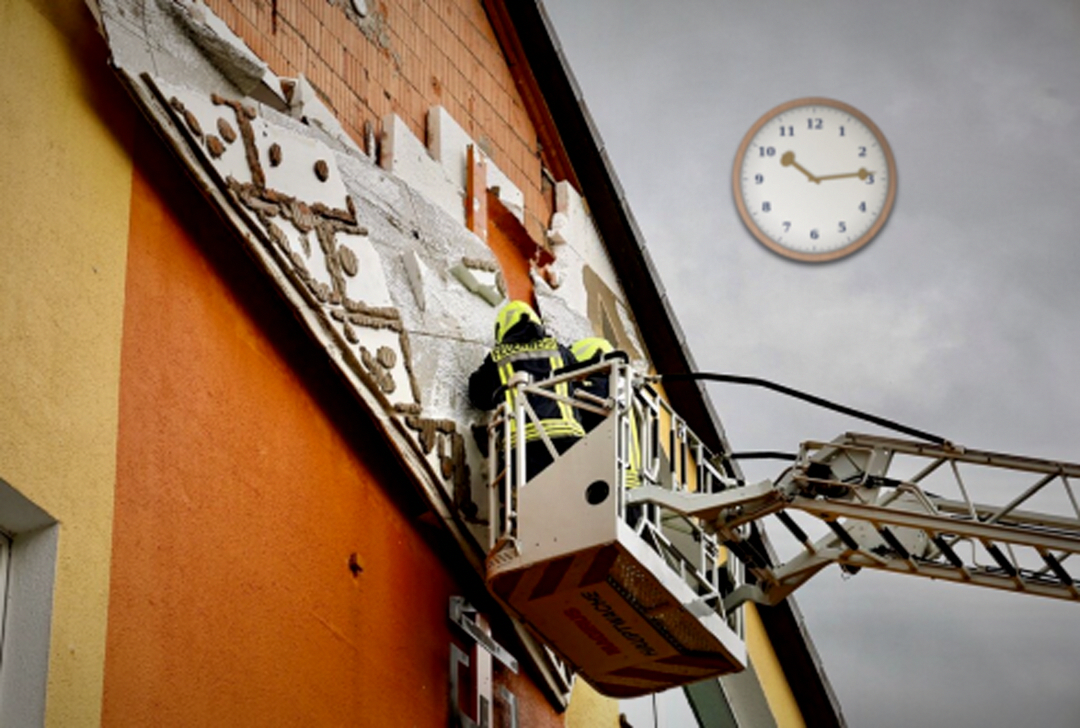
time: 10:14
